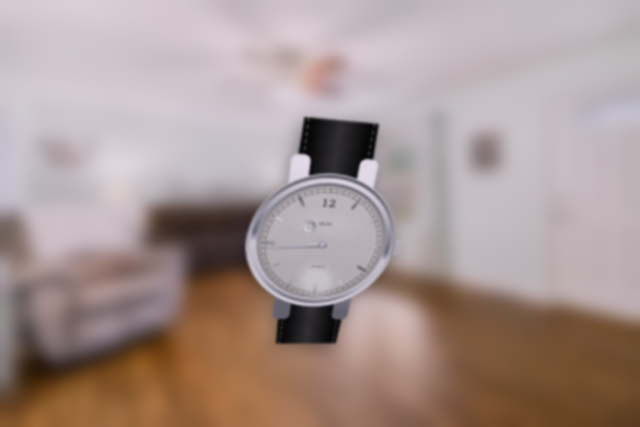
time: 10:44
